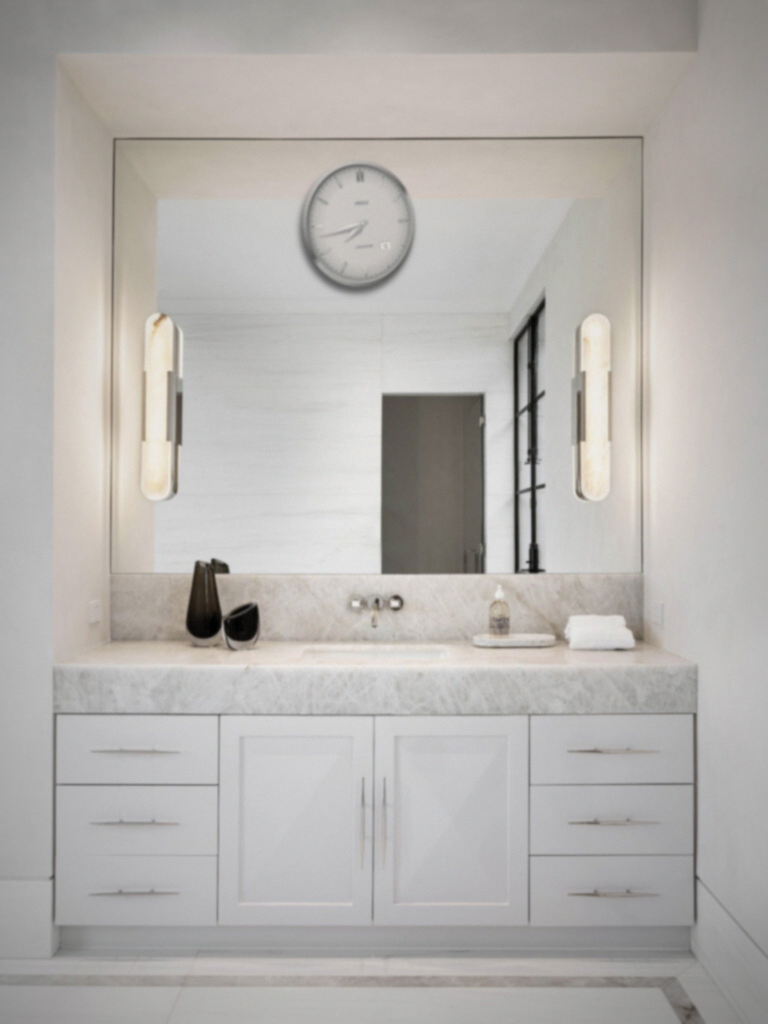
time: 7:43
